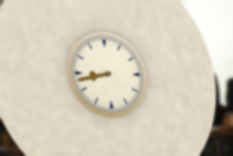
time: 8:43
